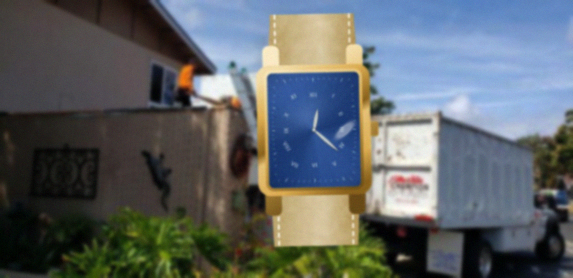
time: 12:22
